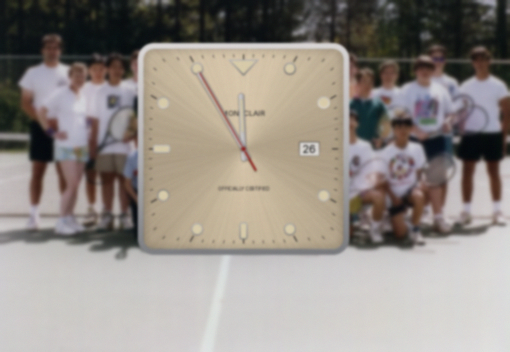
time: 11:54:55
